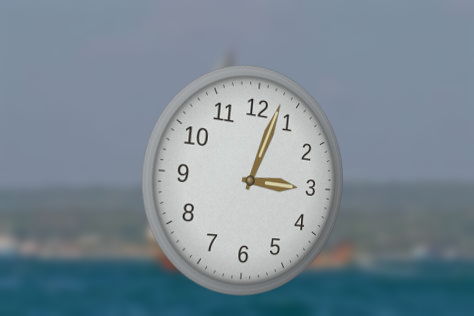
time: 3:03
